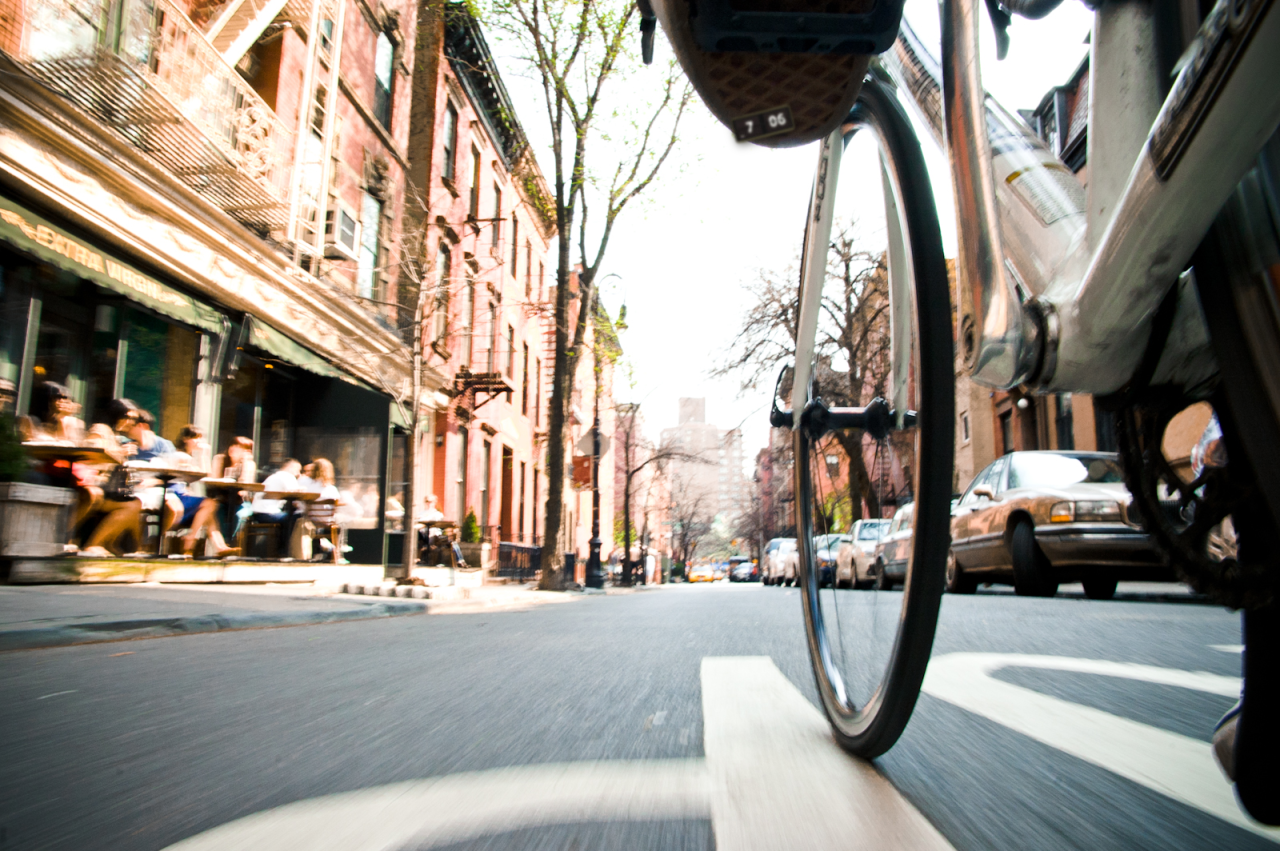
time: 7:06
